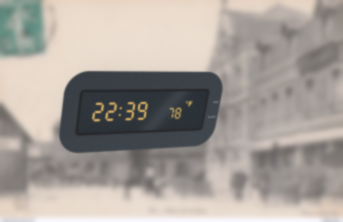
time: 22:39
